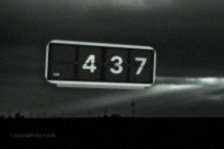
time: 4:37
